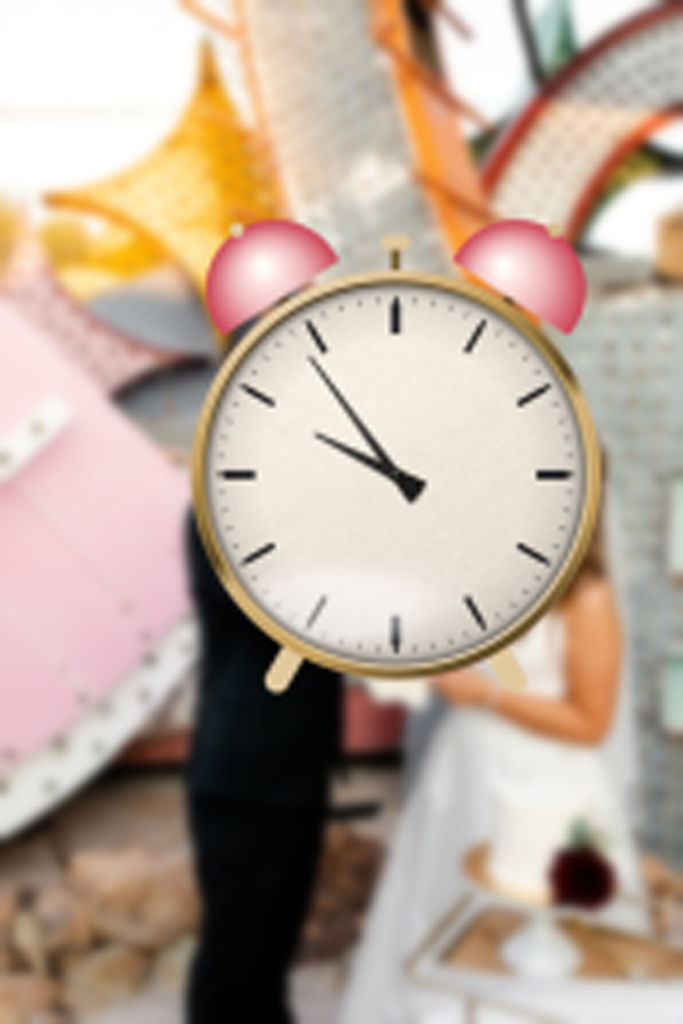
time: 9:54
